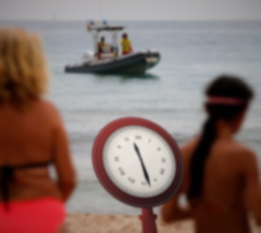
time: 11:28
